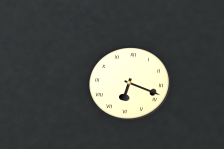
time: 6:18
